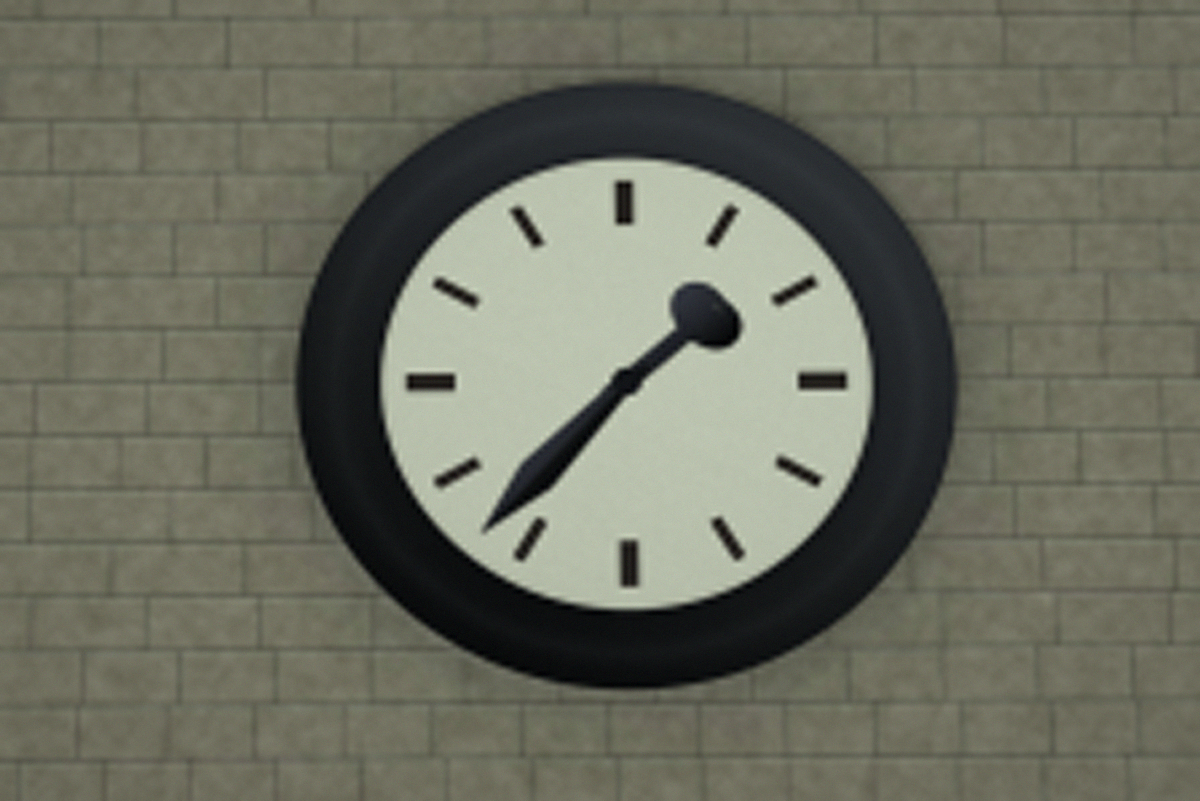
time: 1:37
